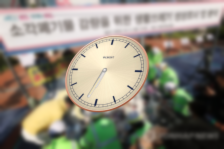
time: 6:33
